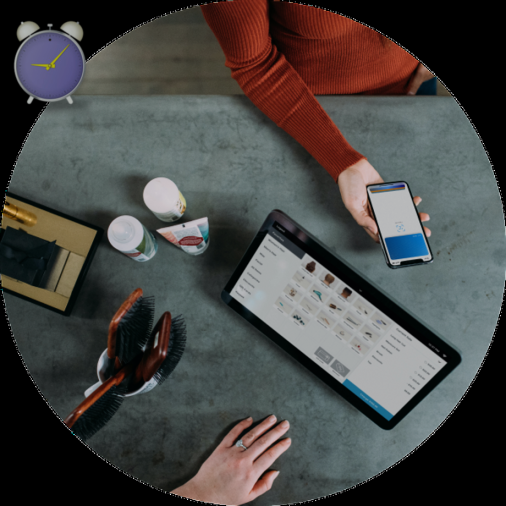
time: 9:07
